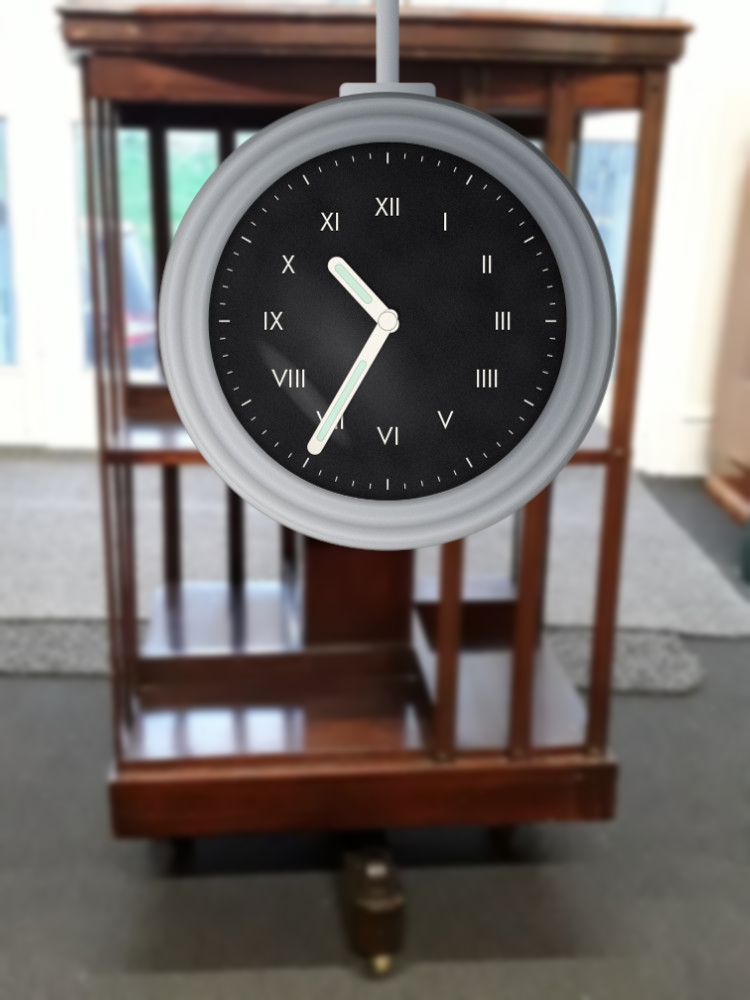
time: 10:35
